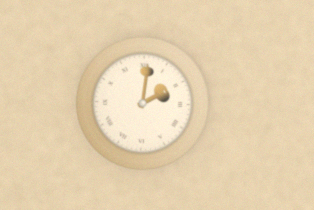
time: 2:01
